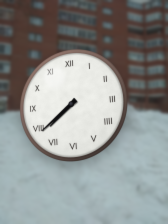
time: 7:39
